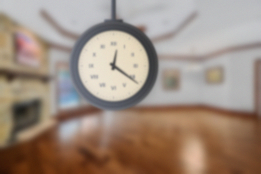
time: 12:21
